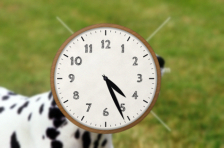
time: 4:26
